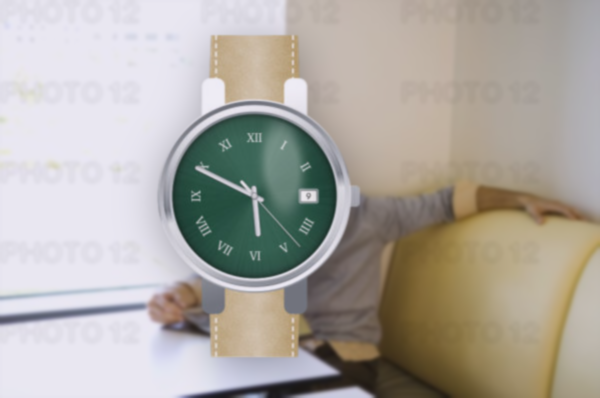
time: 5:49:23
